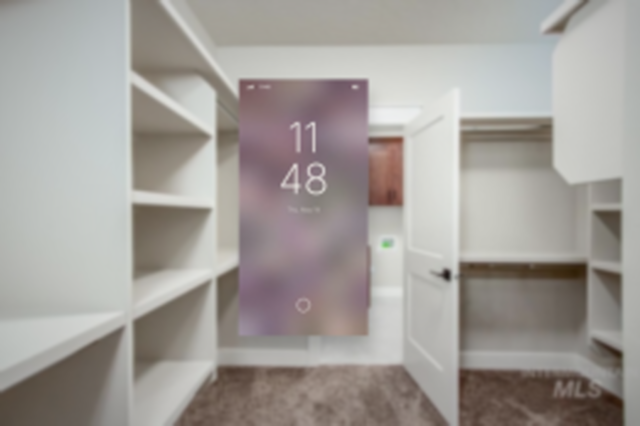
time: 11:48
